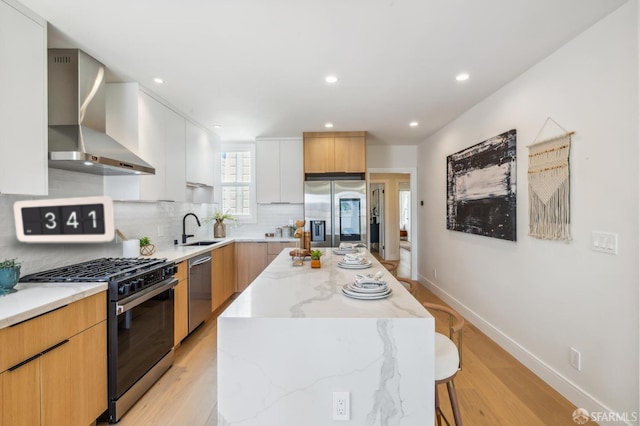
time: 3:41
